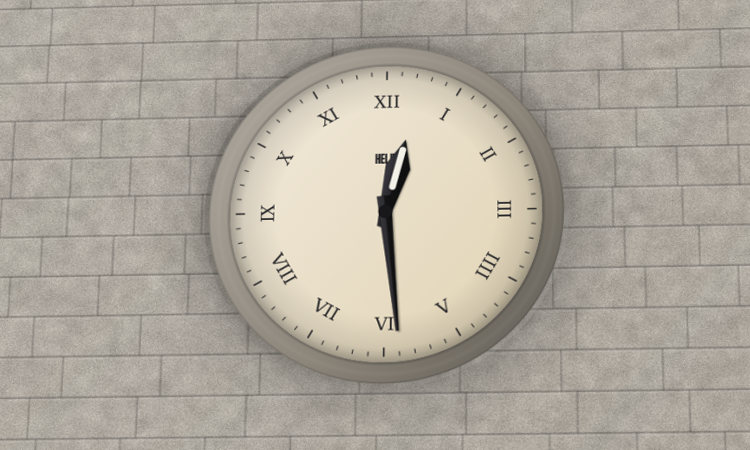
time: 12:29
